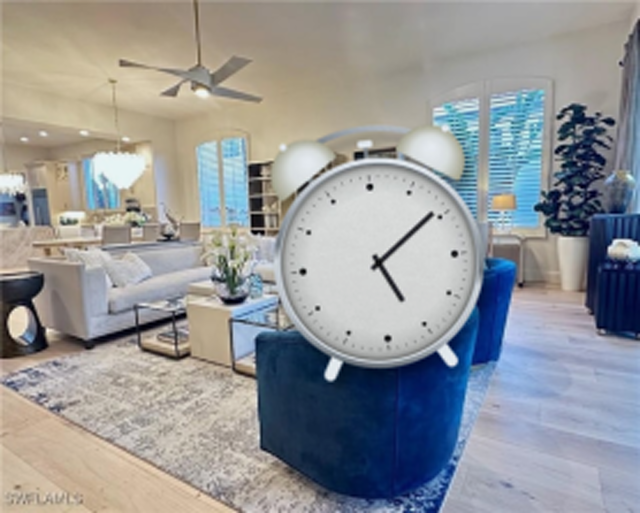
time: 5:09
